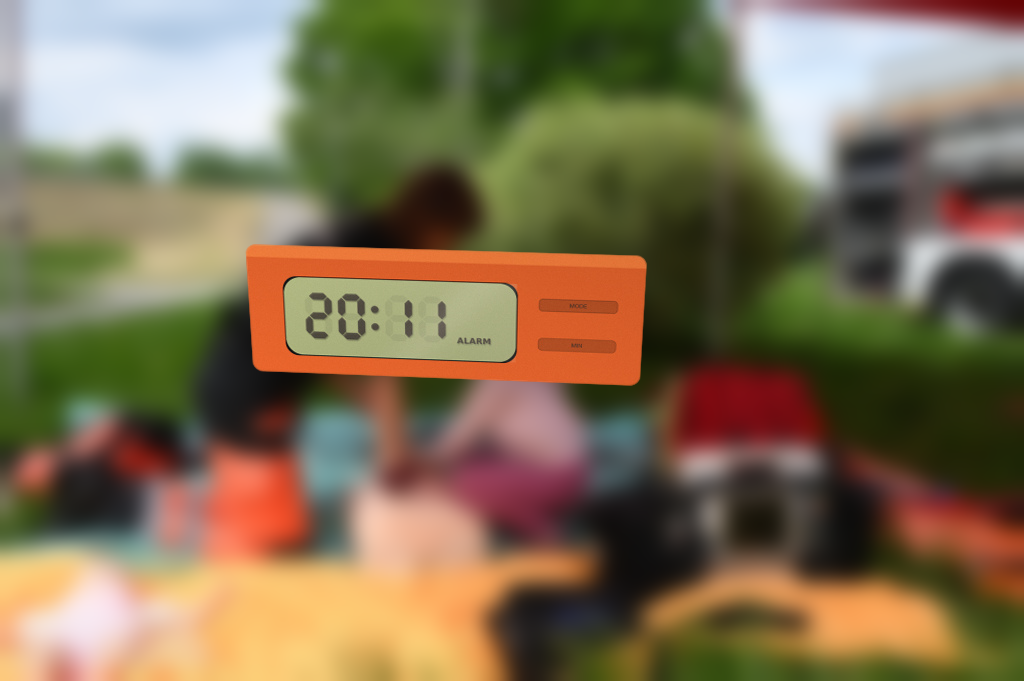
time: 20:11
